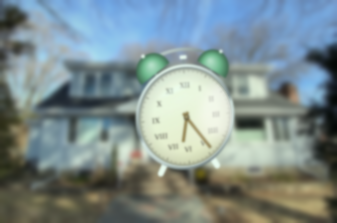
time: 6:24
